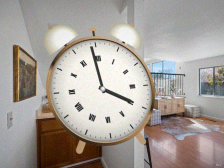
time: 3:59
